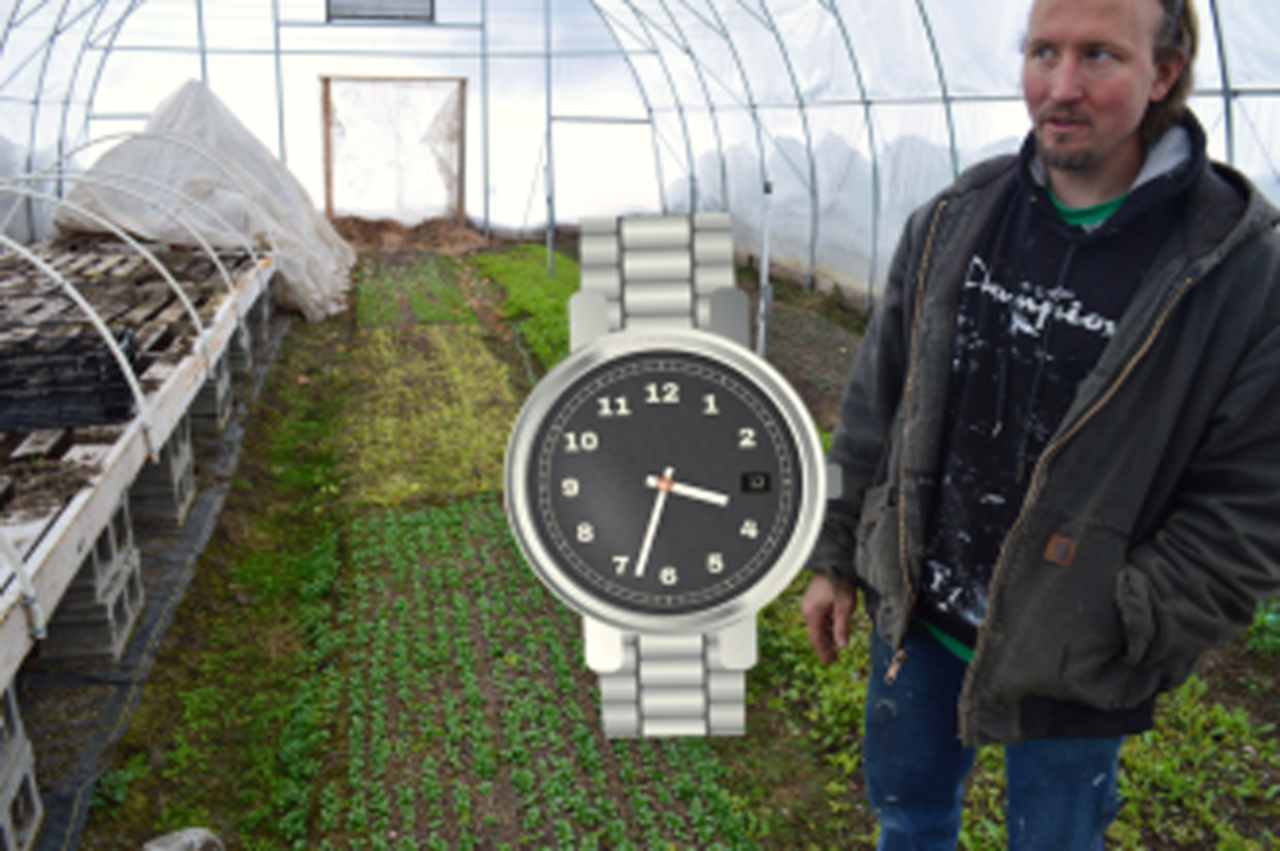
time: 3:33
